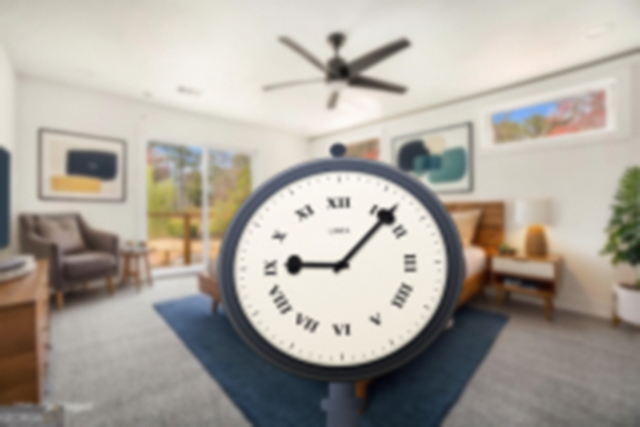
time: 9:07
